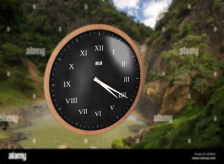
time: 4:20
